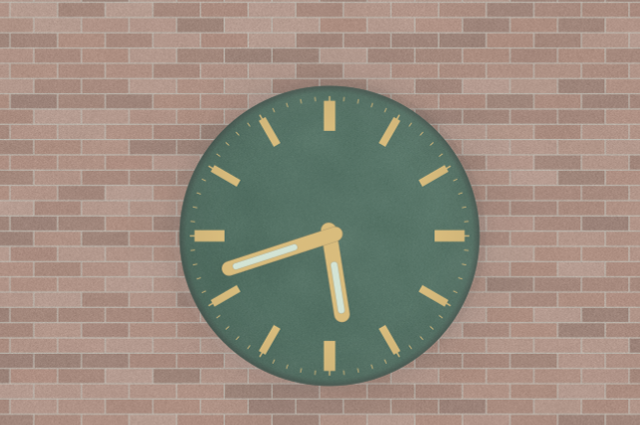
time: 5:42
